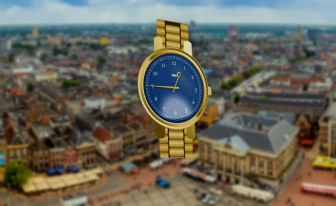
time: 12:45
